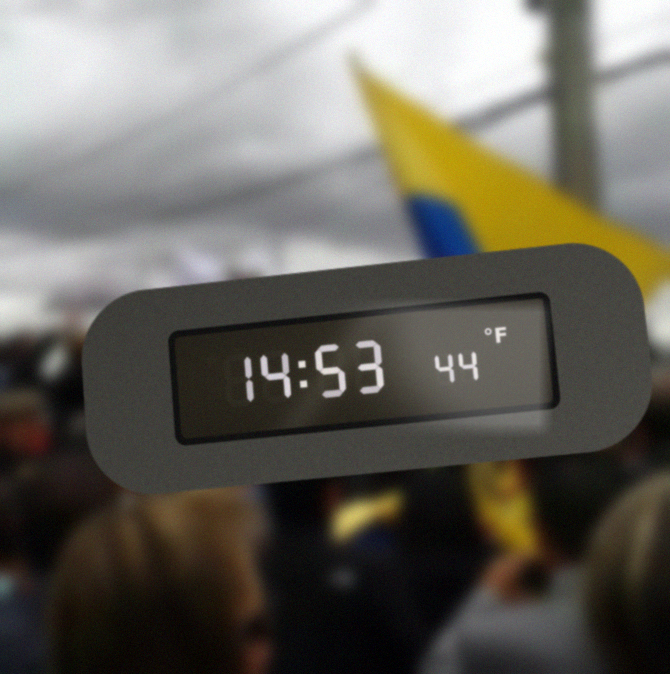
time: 14:53
